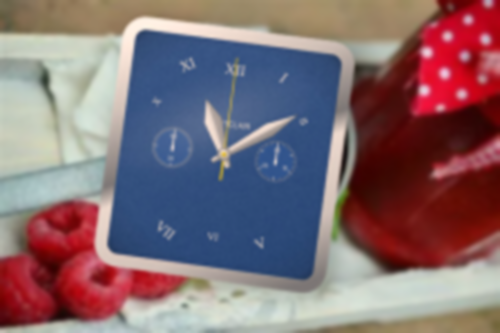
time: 11:09
